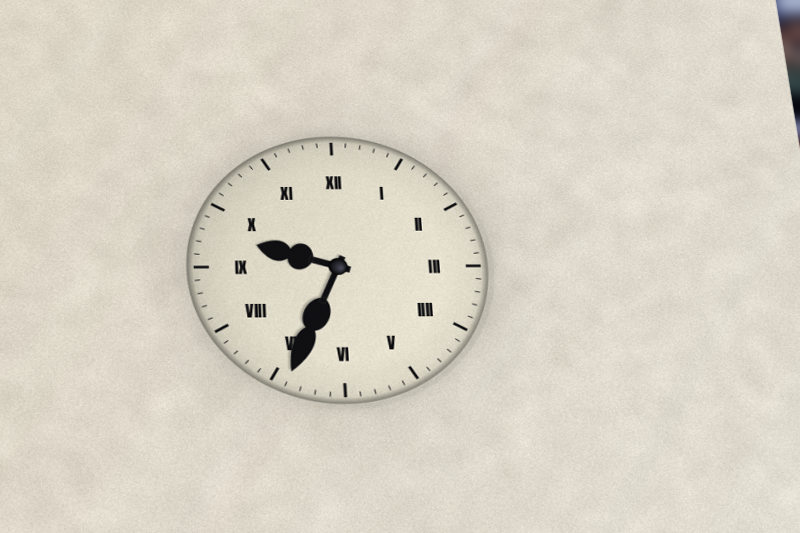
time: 9:34
